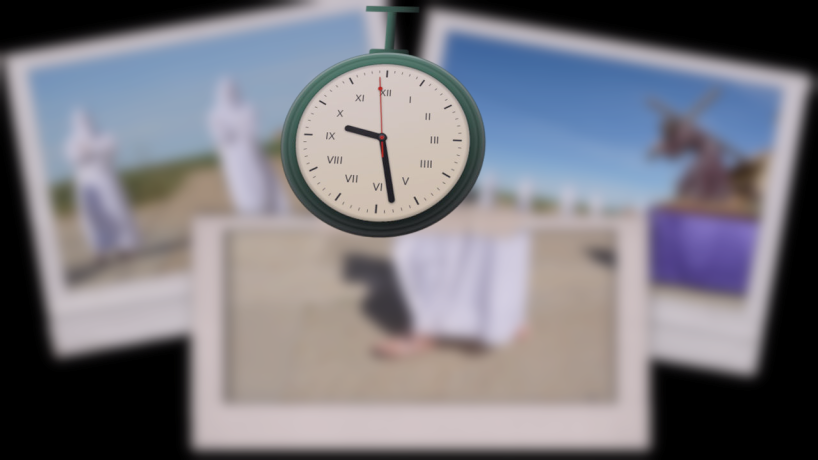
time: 9:27:59
